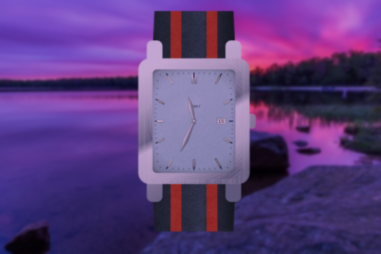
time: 11:34
